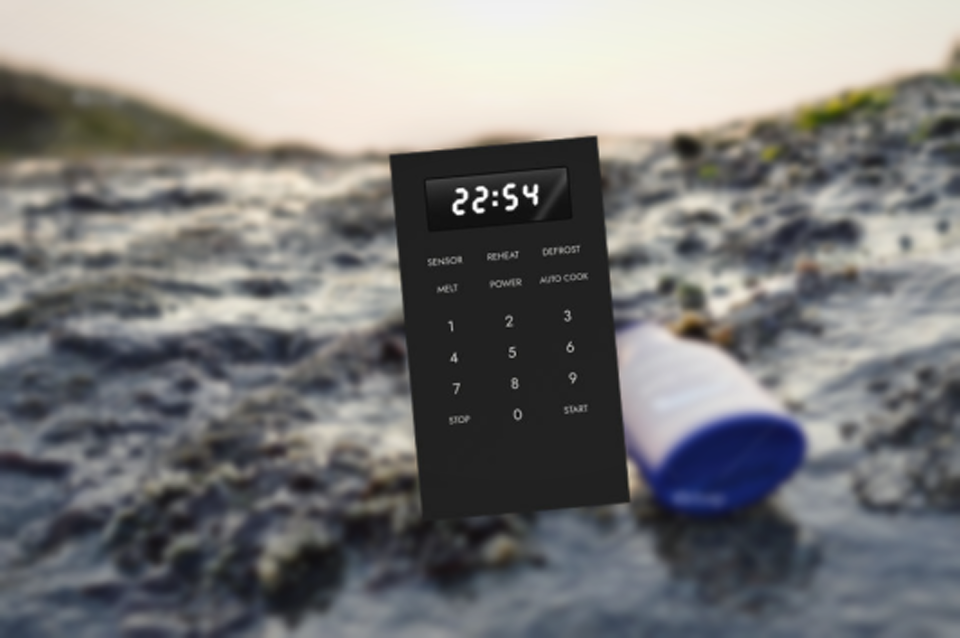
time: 22:54
